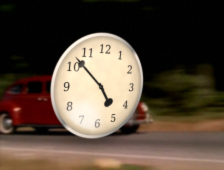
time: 4:52
